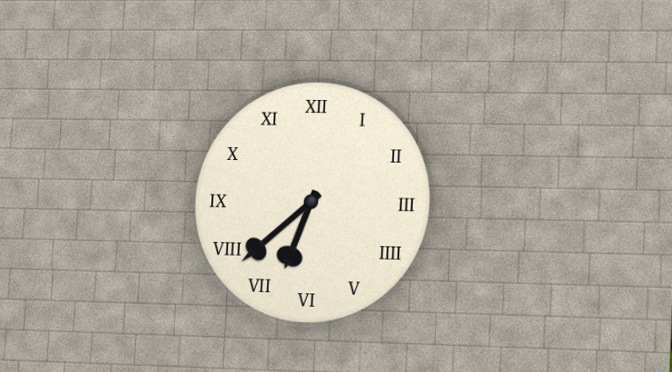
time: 6:38
